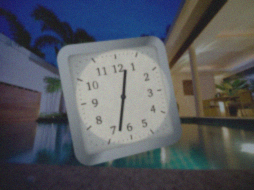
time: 12:33
